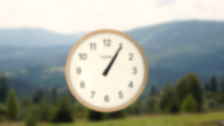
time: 1:05
